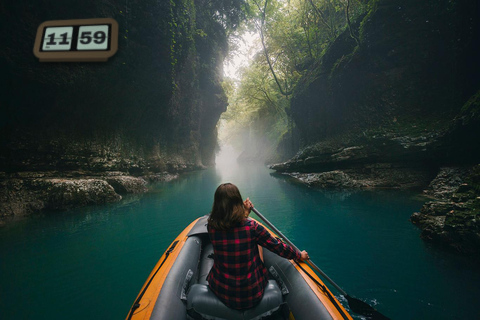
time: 11:59
